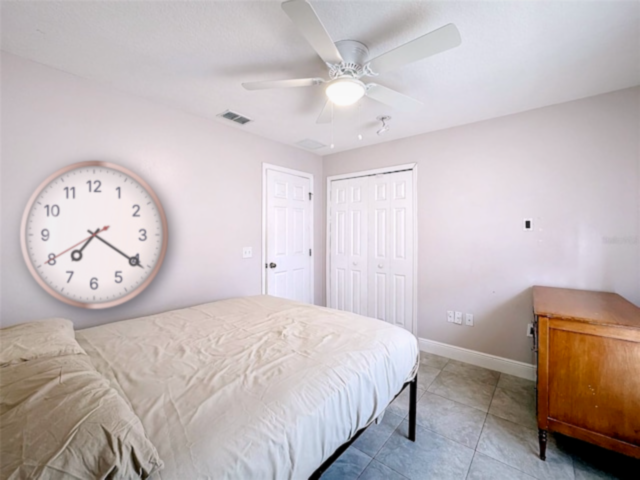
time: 7:20:40
